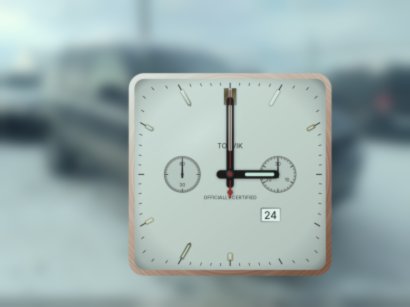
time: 3:00
